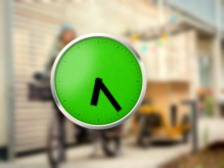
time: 6:24
